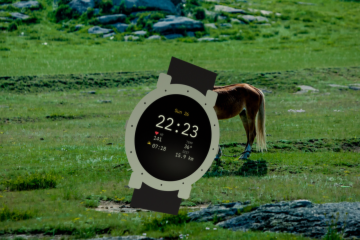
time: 22:23
